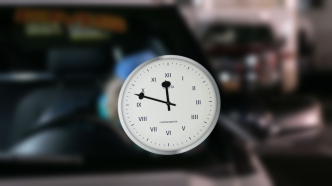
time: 11:48
